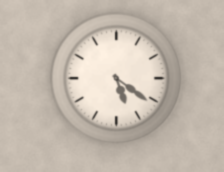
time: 5:21
